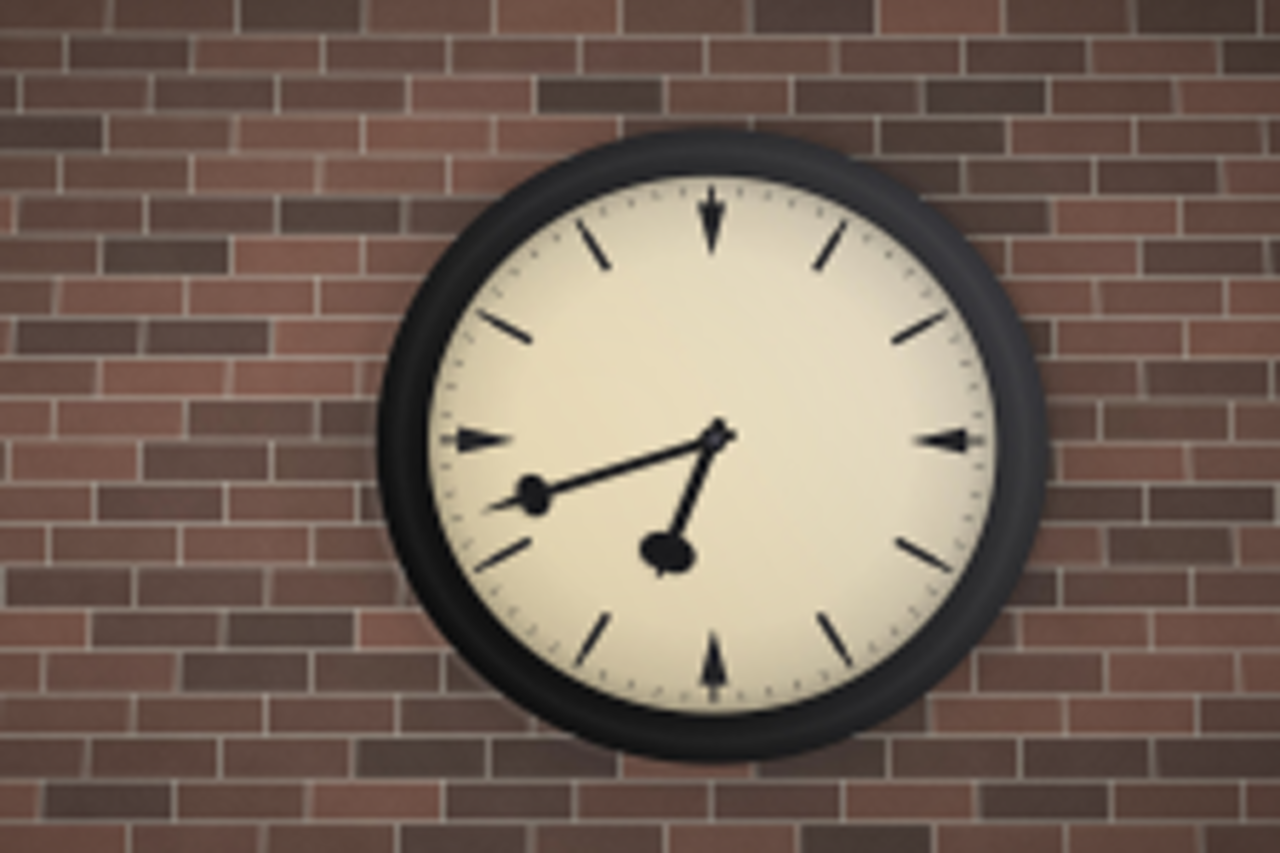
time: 6:42
